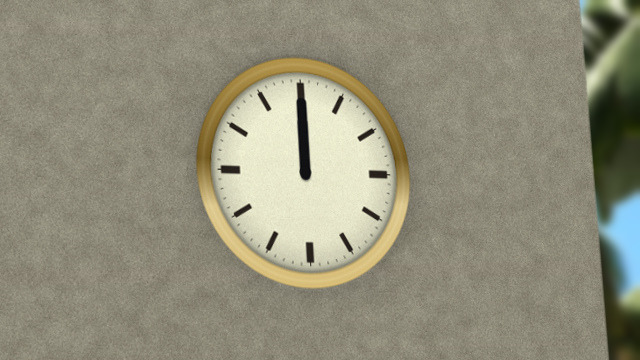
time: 12:00
